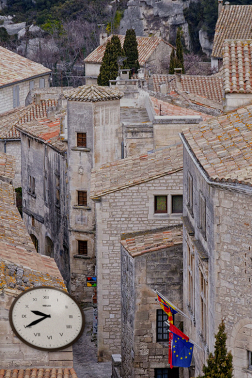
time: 9:40
